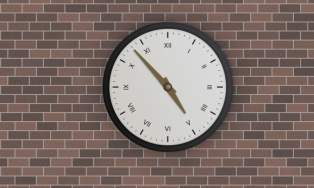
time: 4:53
